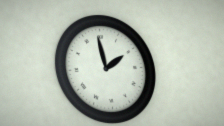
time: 1:59
